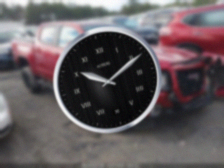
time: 10:11
